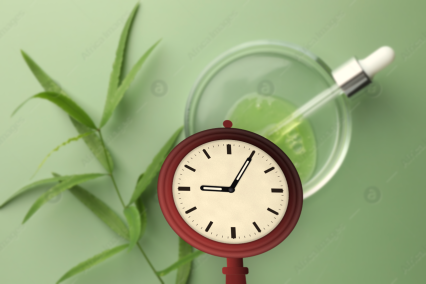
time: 9:05
